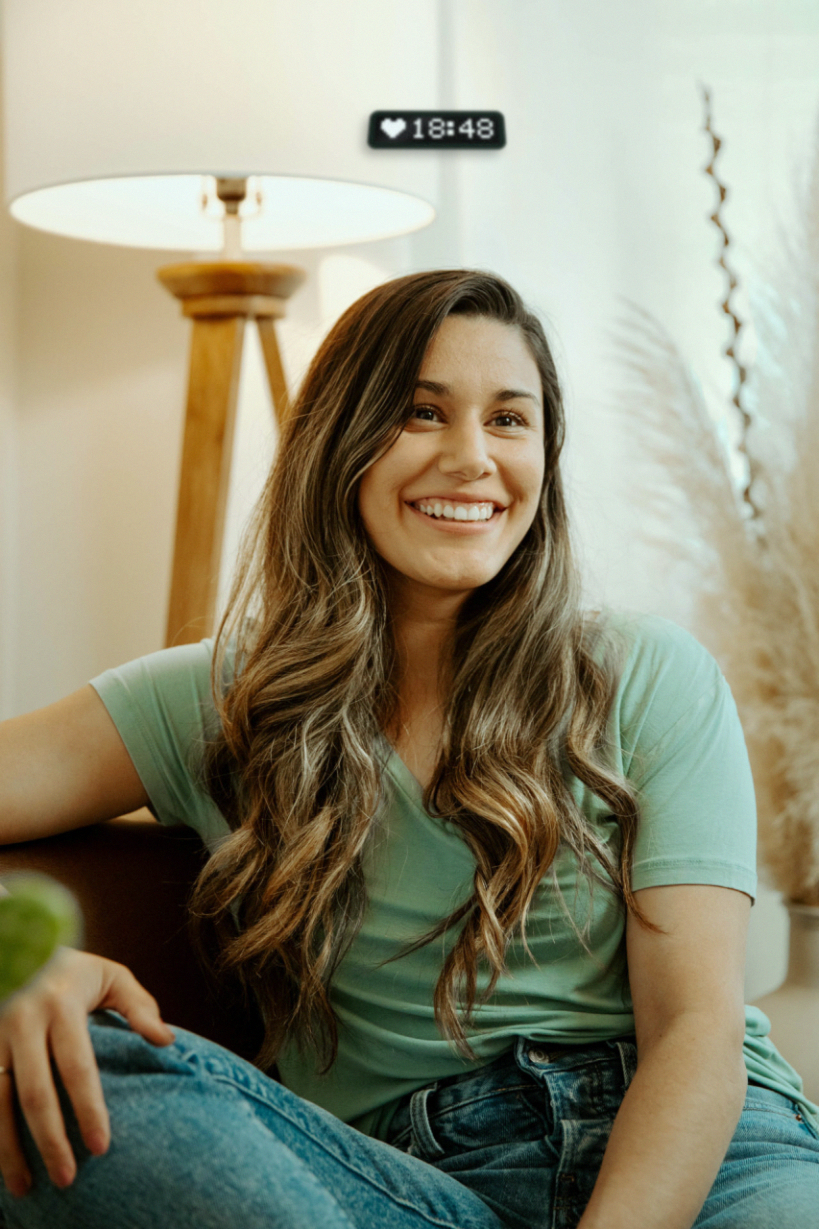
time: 18:48
